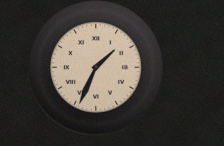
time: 1:34
